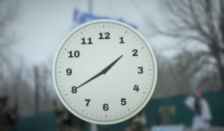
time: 1:40
